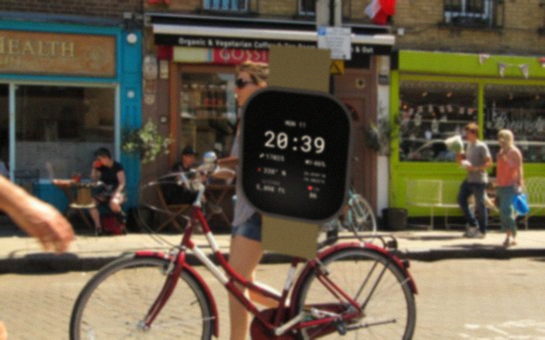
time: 20:39
